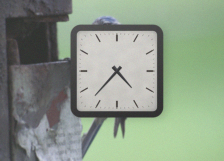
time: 4:37
